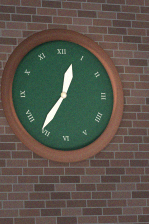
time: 12:36
